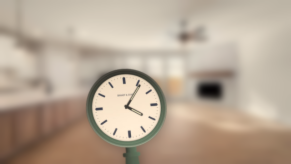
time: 4:06
